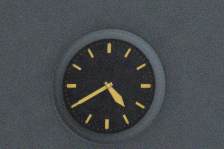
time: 4:40
